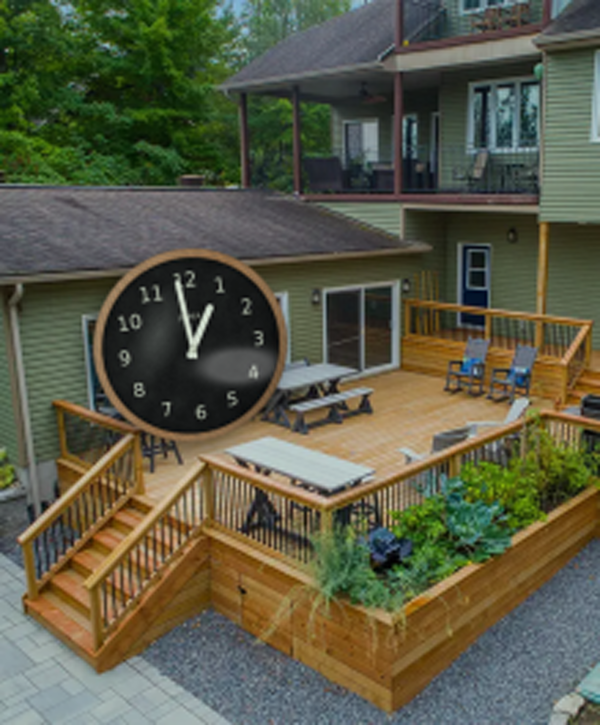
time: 12:59
